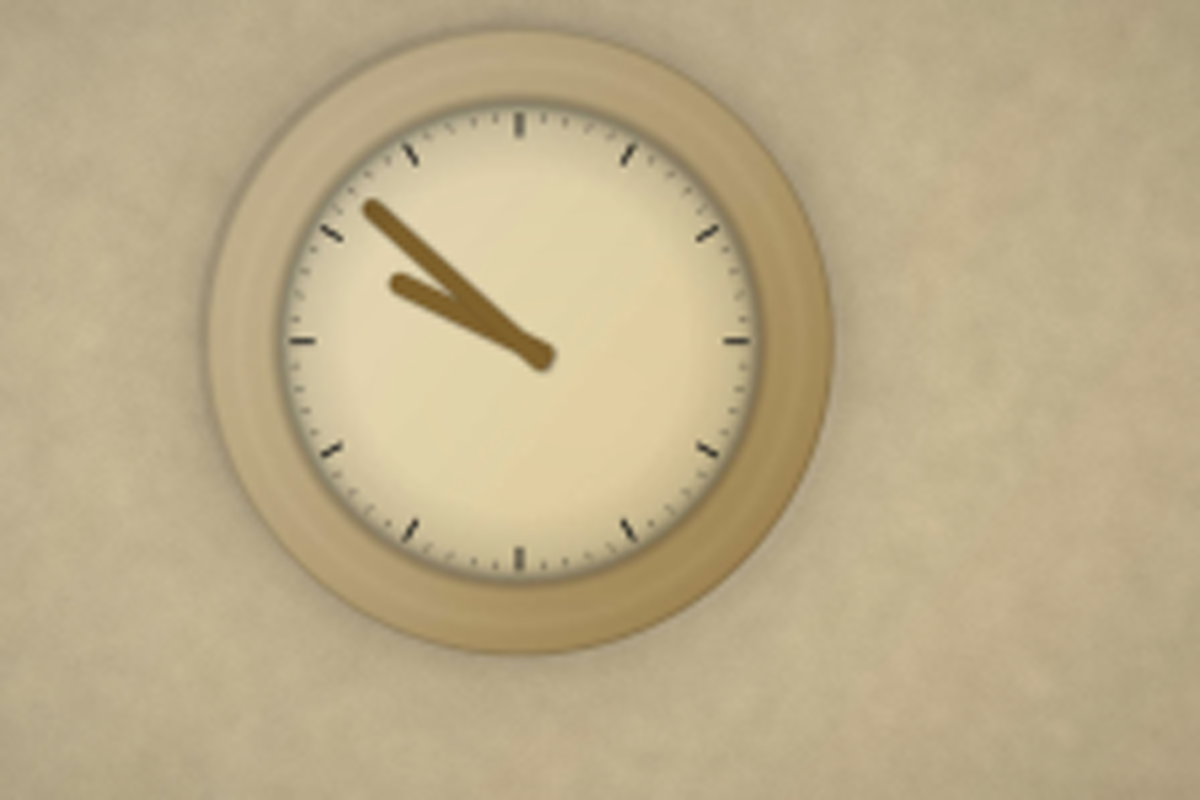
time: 9:52
